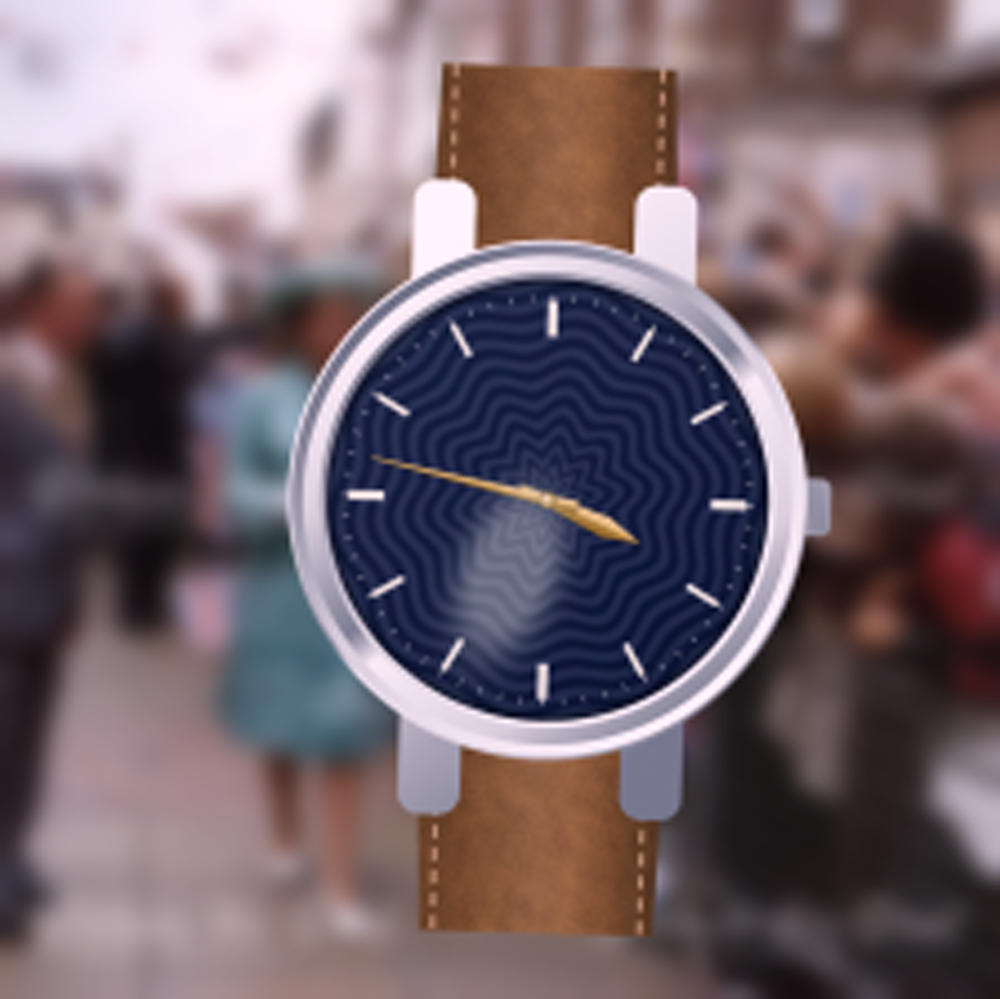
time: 3:47
